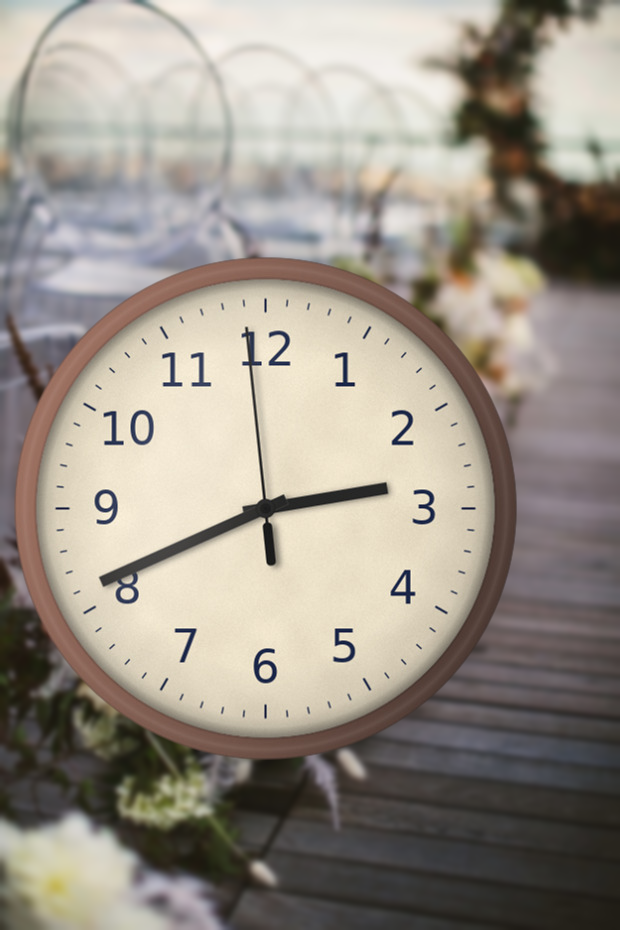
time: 2:40:59
